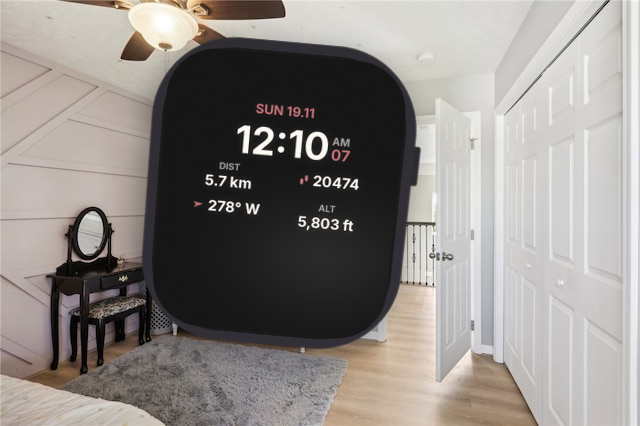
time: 12:10:07
